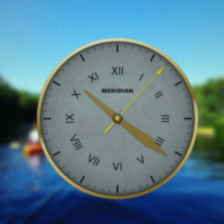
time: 10:21:07
